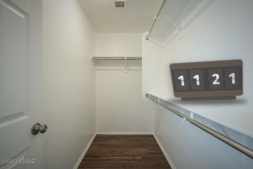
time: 11:21
